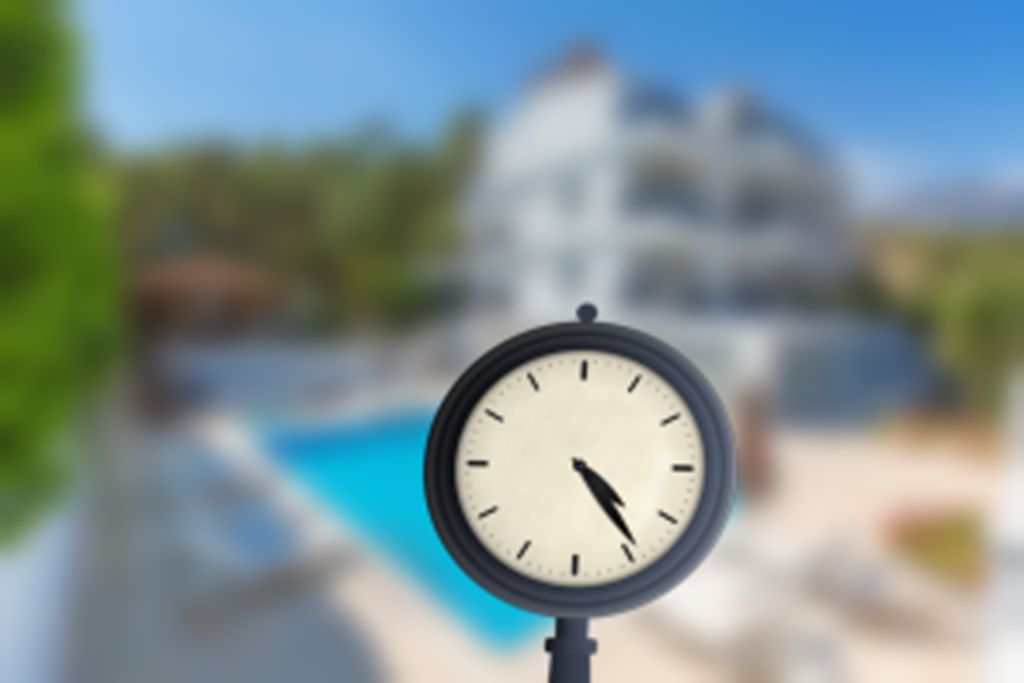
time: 4:24
